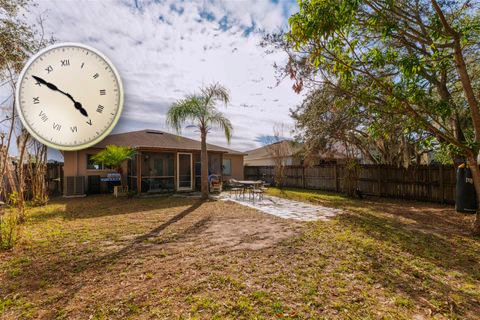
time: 4:51
